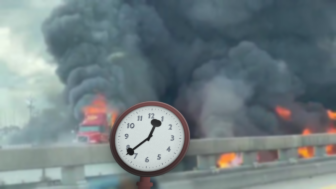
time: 12:38
